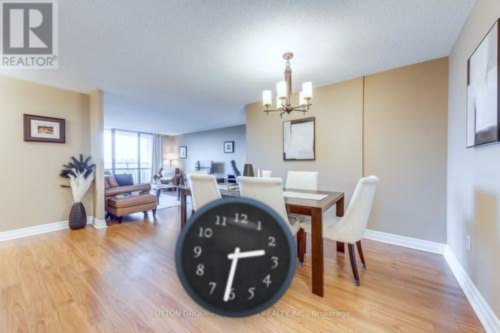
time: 2:31
